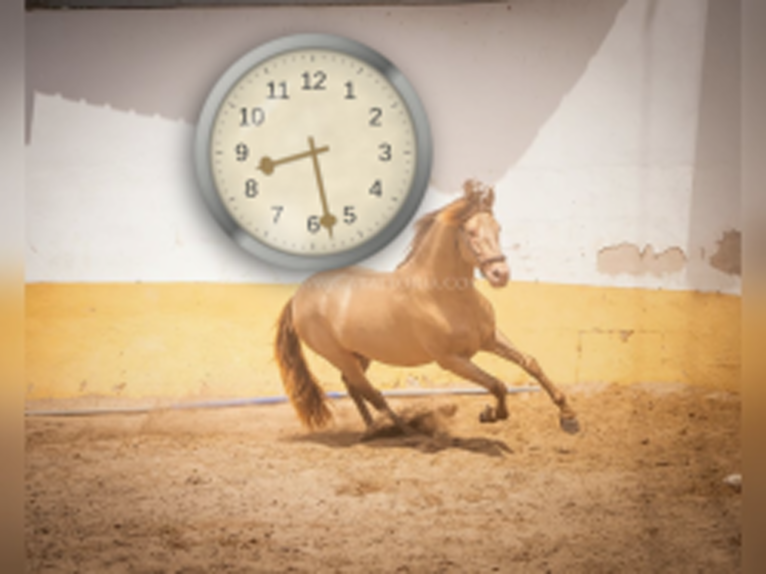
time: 8:28
